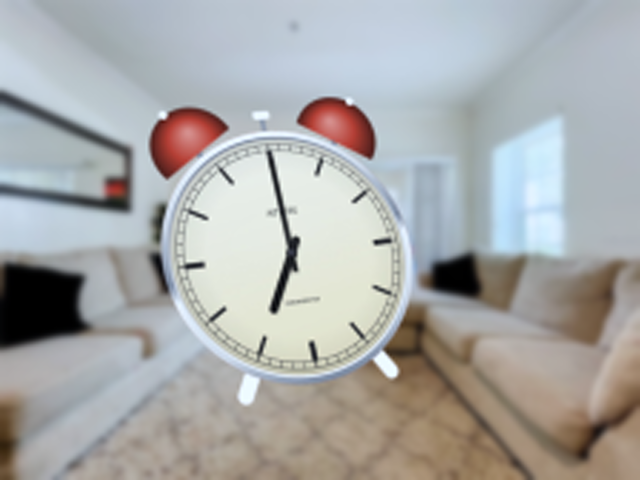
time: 7:00
